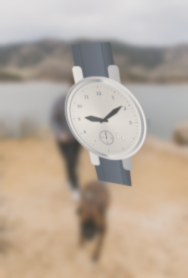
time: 9:09
